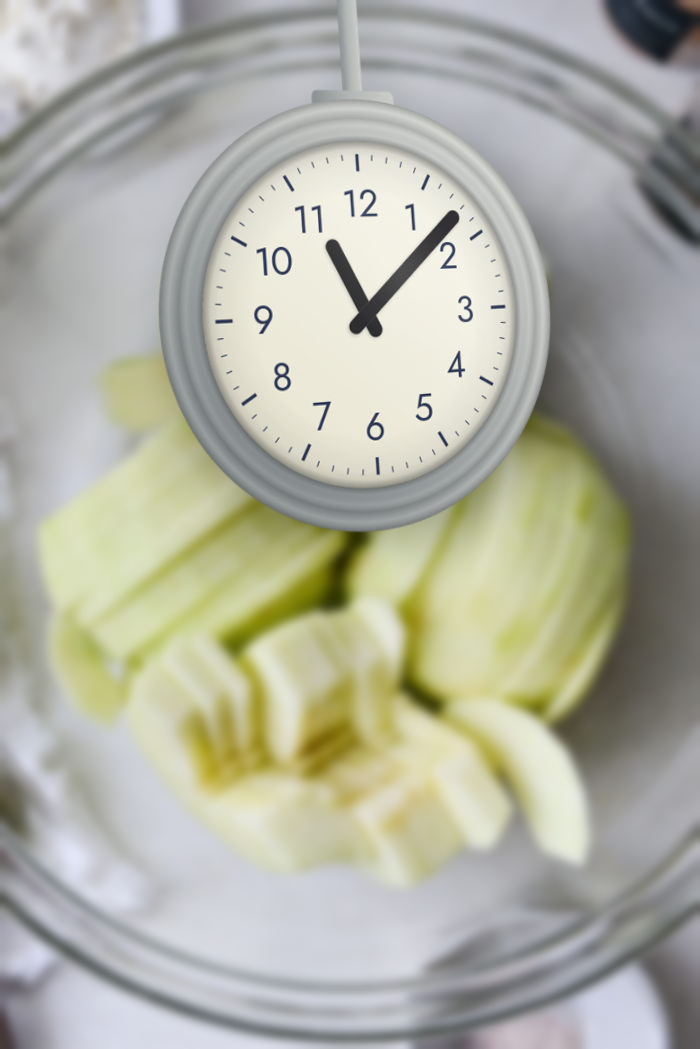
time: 11:08
